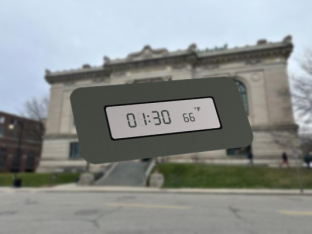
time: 1:30
